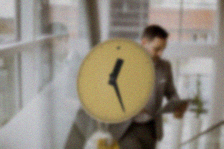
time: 12:25
